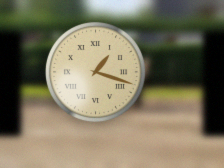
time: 1:18
